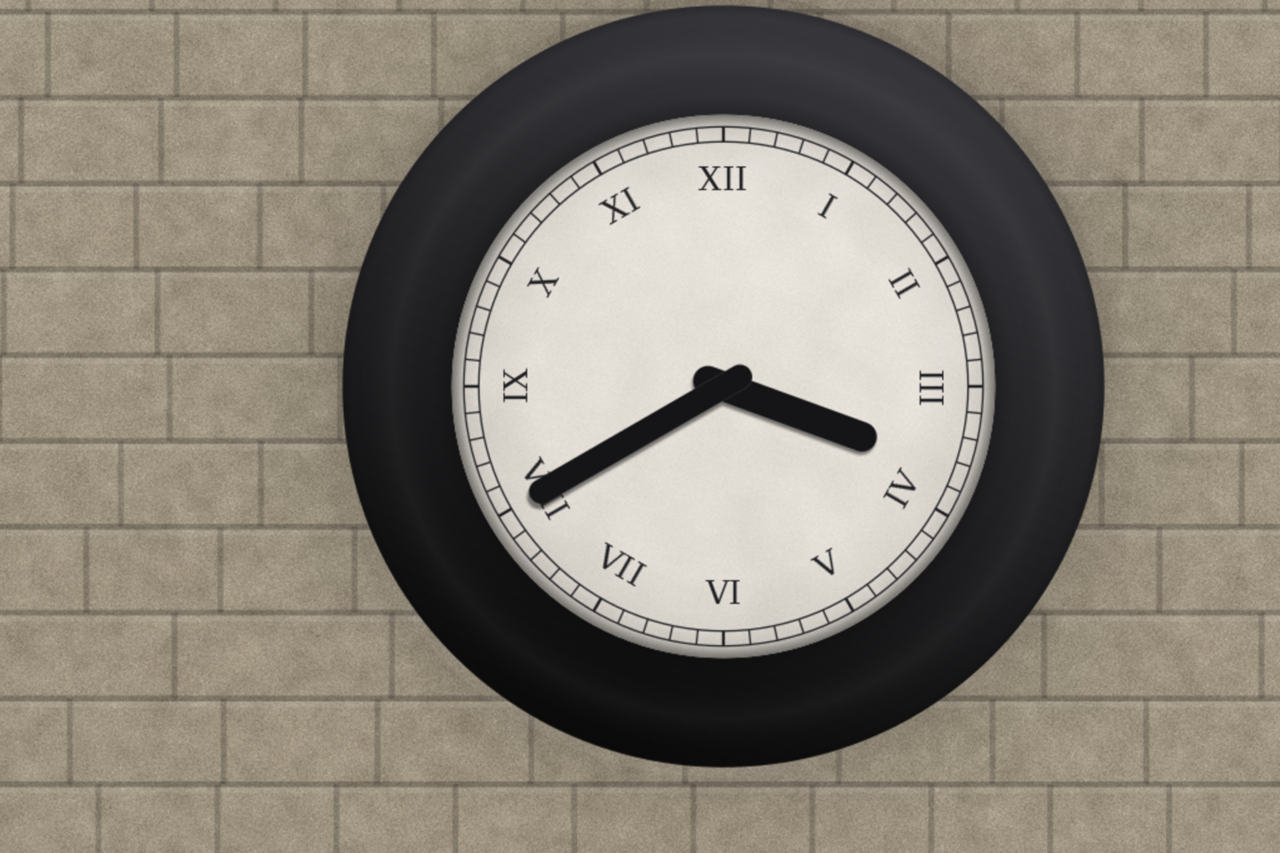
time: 3:40
